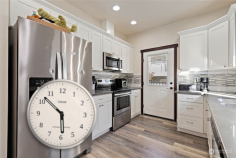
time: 5:52
